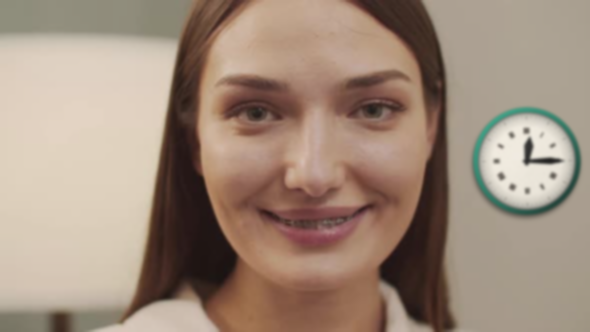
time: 12:15
